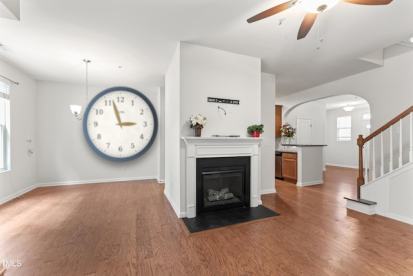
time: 2:57
